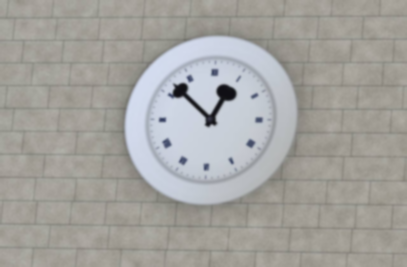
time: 12:52
